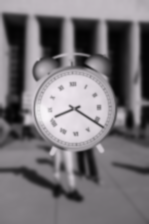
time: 8:21
